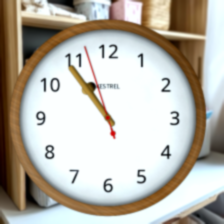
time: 10:53:57
